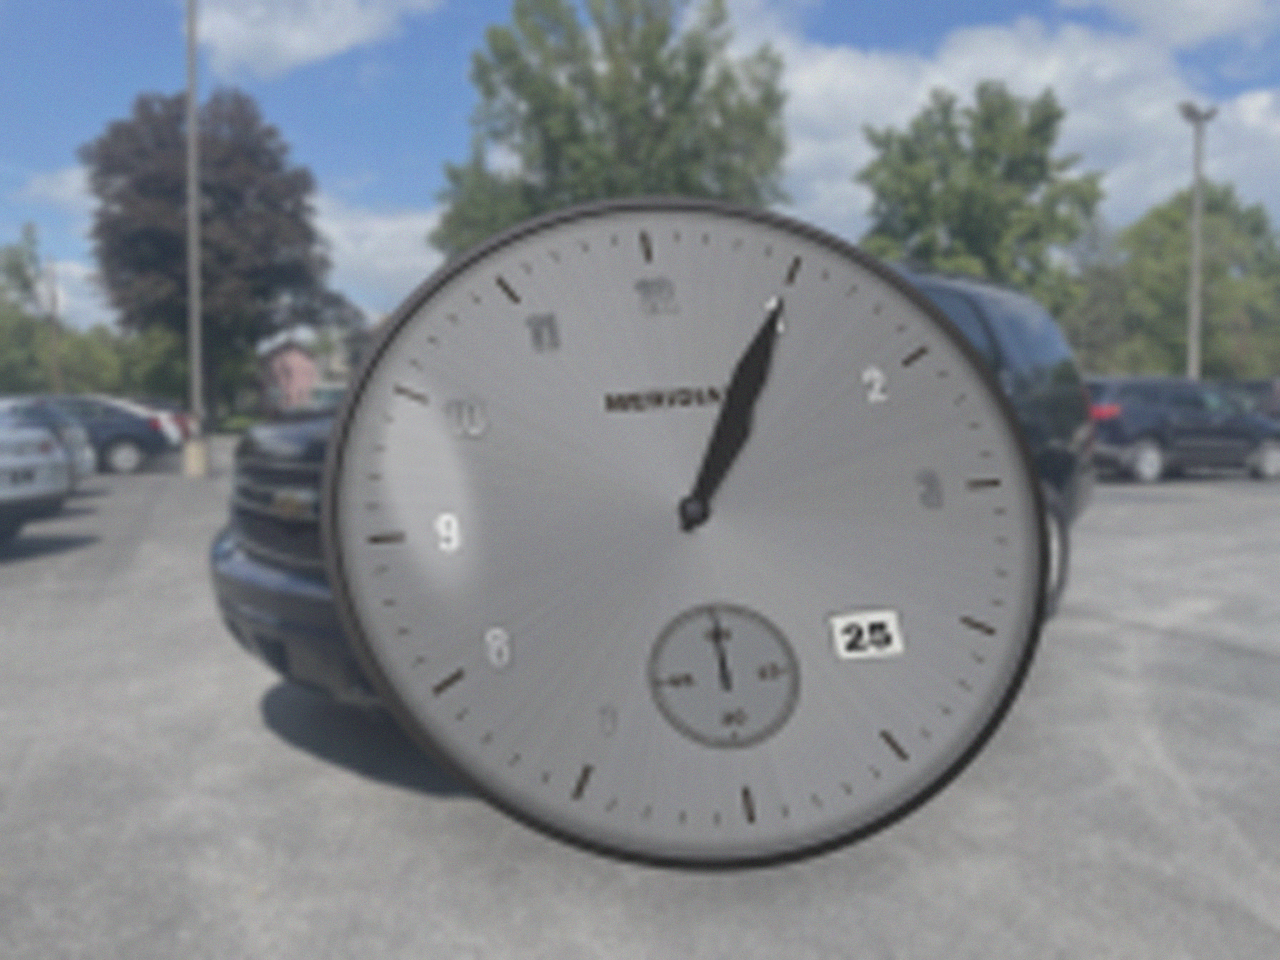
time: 1:05
